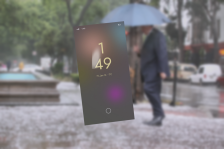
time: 1:49
